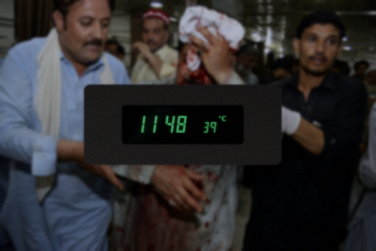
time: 11:48
